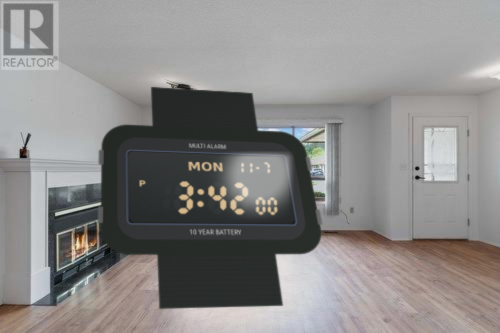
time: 3:42:00
